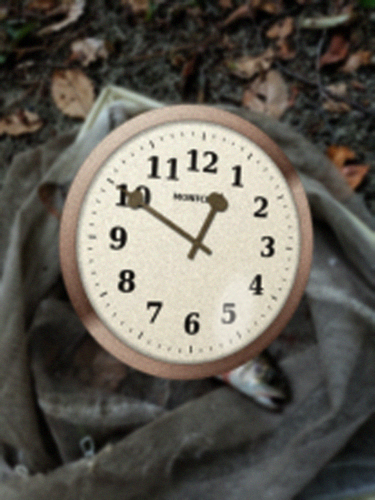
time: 12:50
